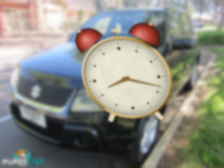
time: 8:18
